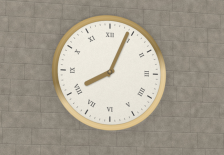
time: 8:04
